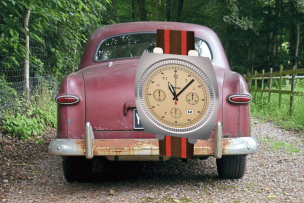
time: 11:07
